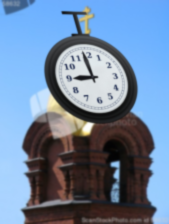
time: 8:59
